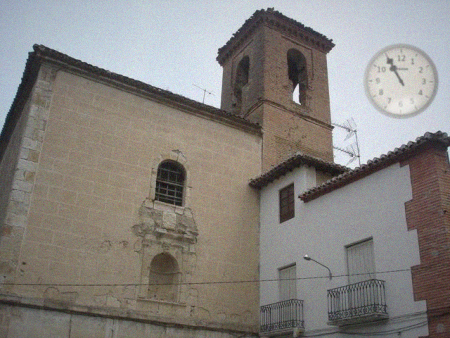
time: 10:55
